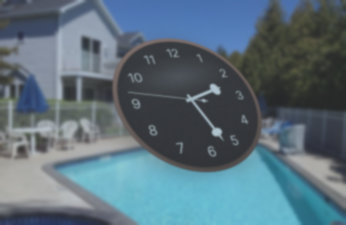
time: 2:26:47
